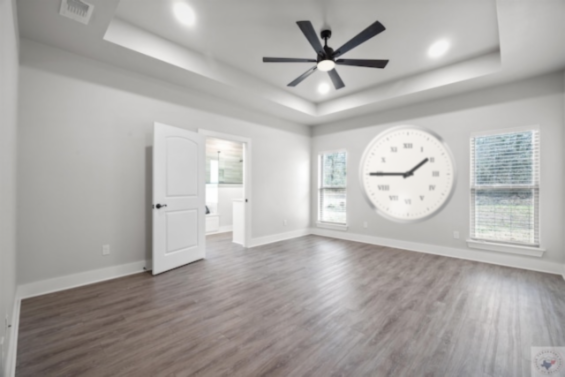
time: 1:45
